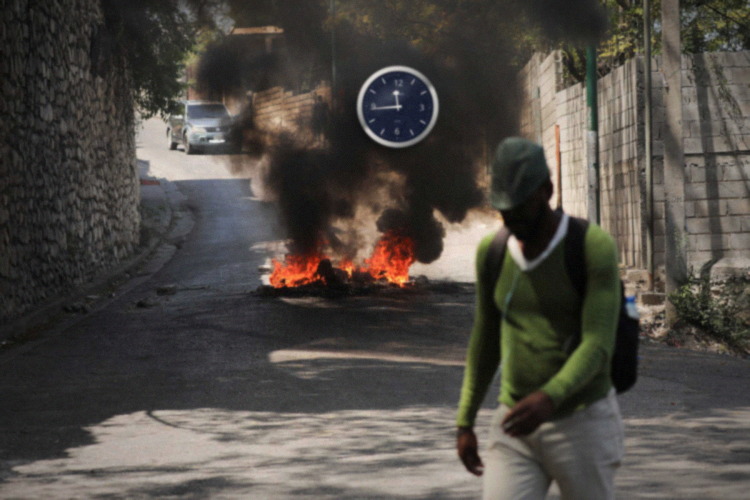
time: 11:44
